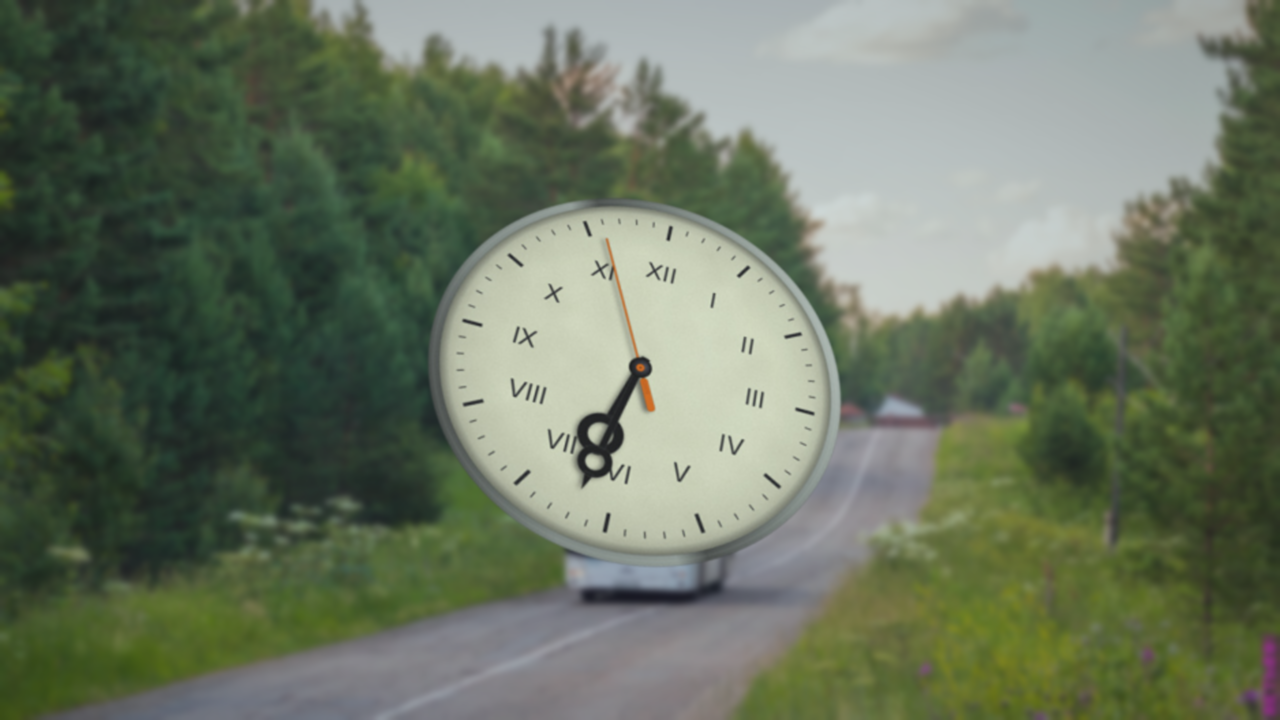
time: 6:31:56
